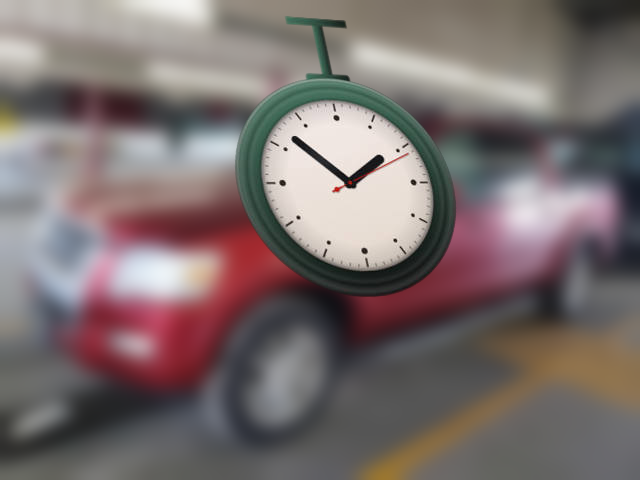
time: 1:52:11
